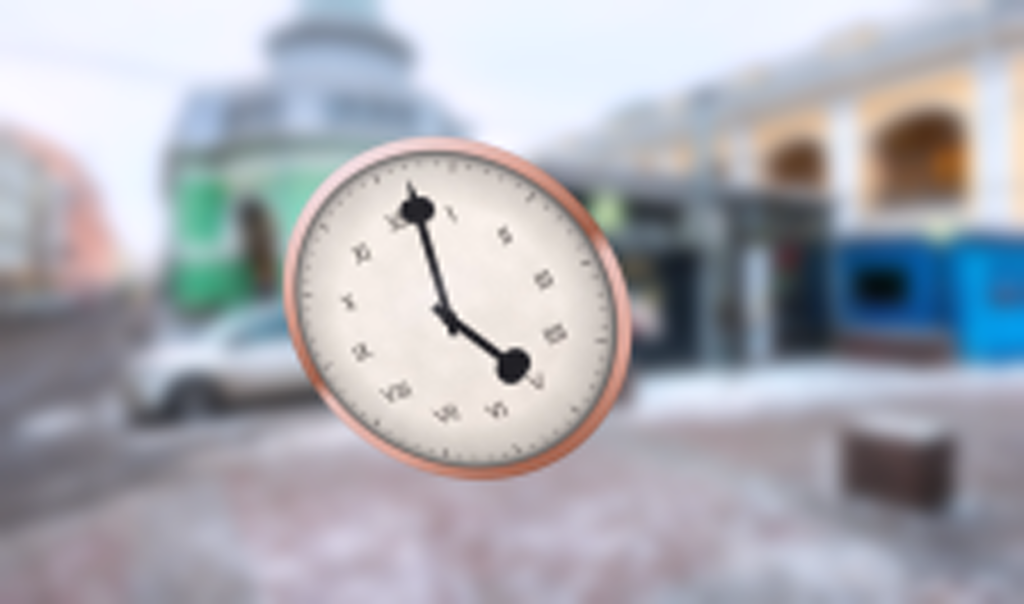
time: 5:02
